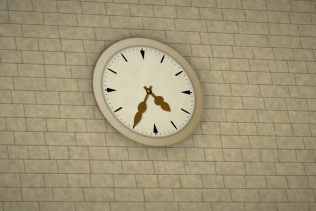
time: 4:35
